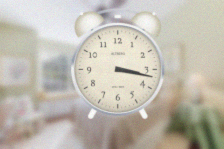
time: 3:17
